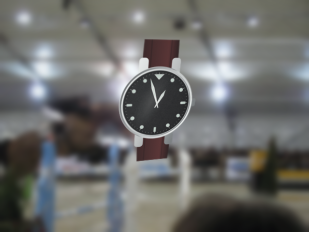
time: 12:57
